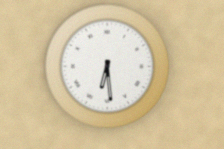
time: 6:29
